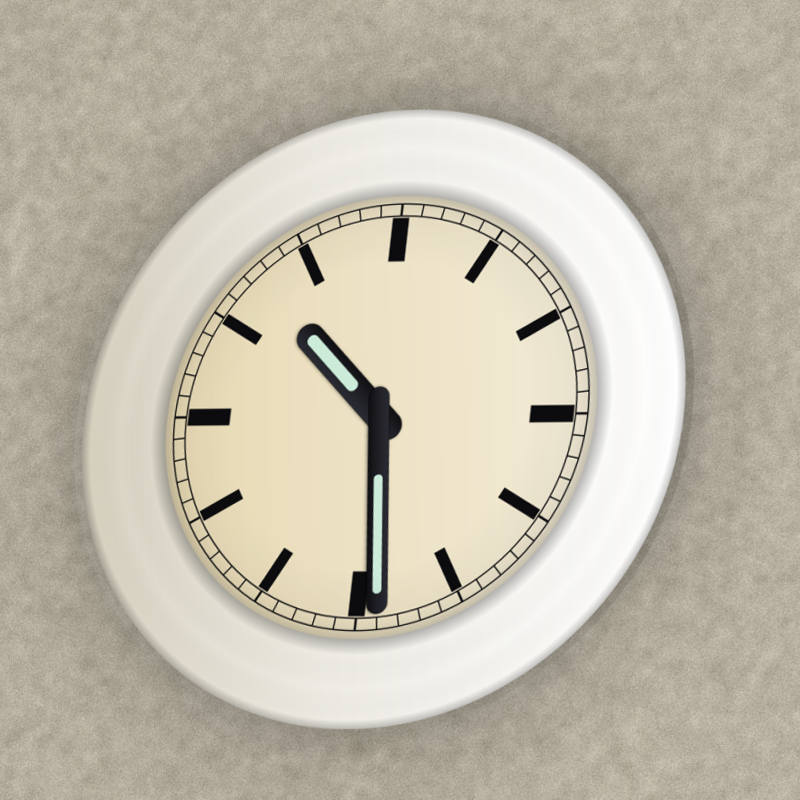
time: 10:29
